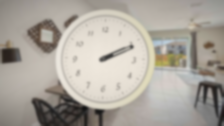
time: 2:11
